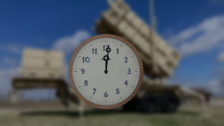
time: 12:01
